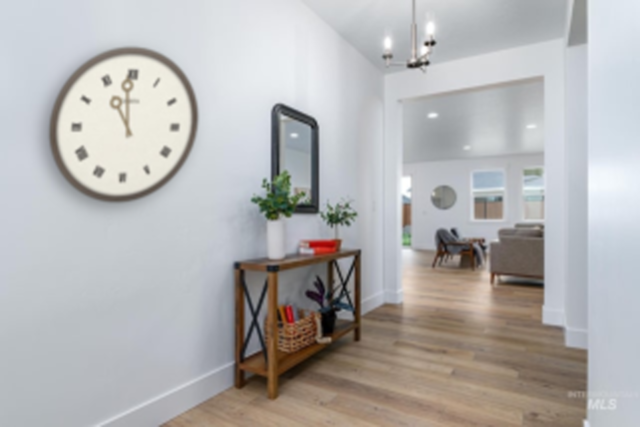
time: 10:59
